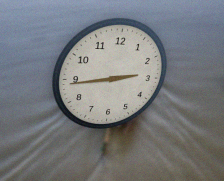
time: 2:44
